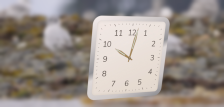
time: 10:02
